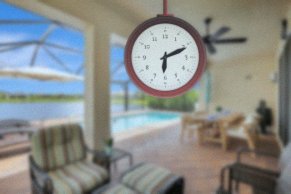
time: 6:11
